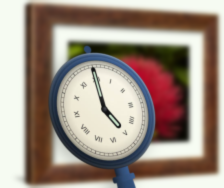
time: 5:00
